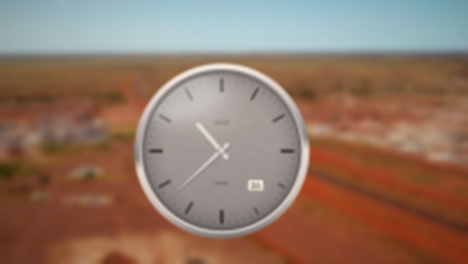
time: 10:38
